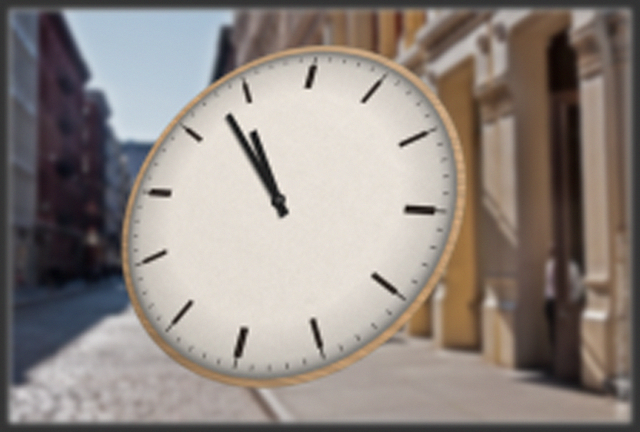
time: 10:53
